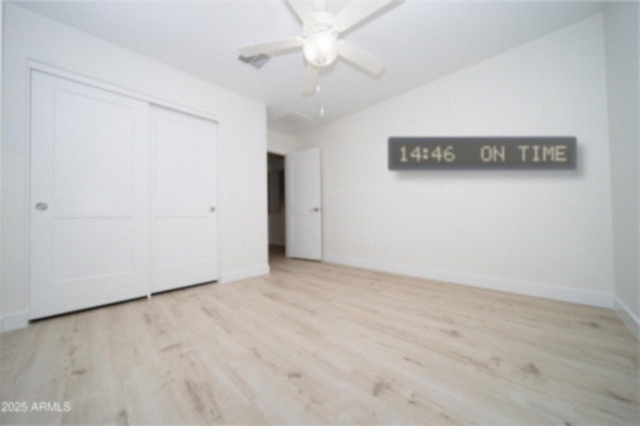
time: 14:46
